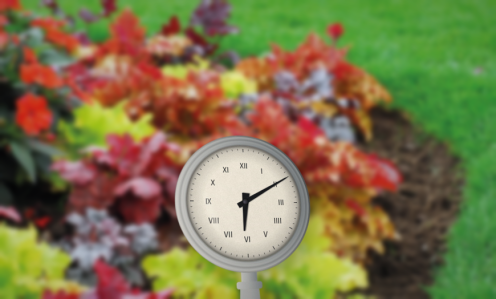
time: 6:10
